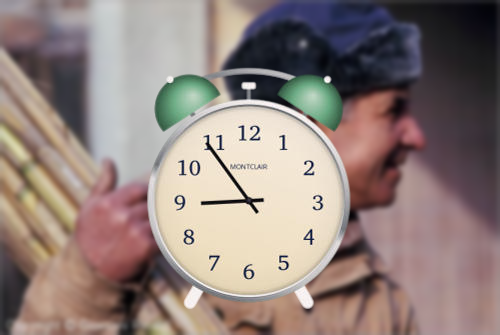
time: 8:54
